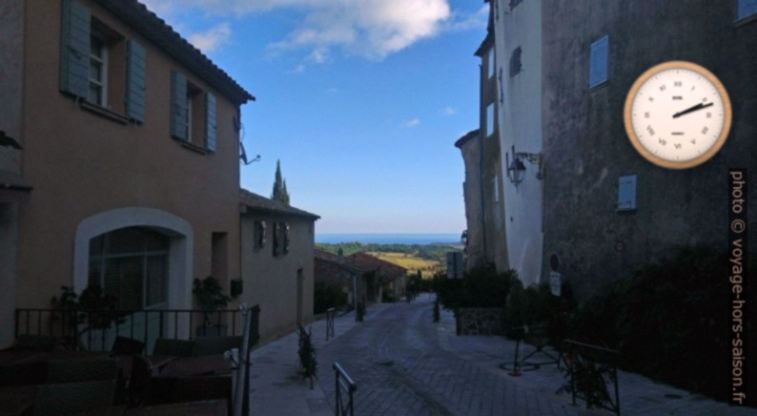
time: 2:12
